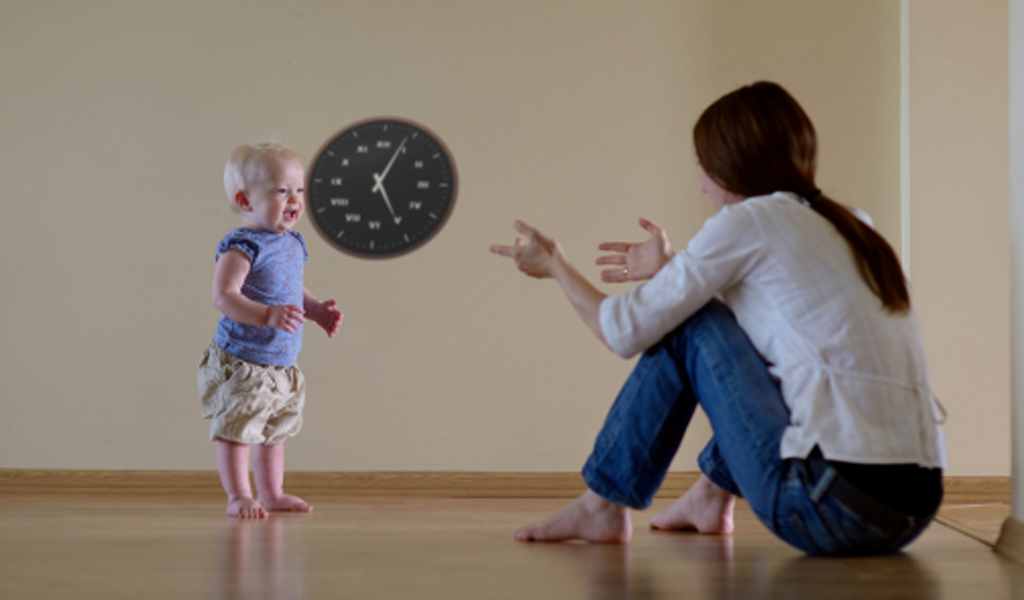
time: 5:04
